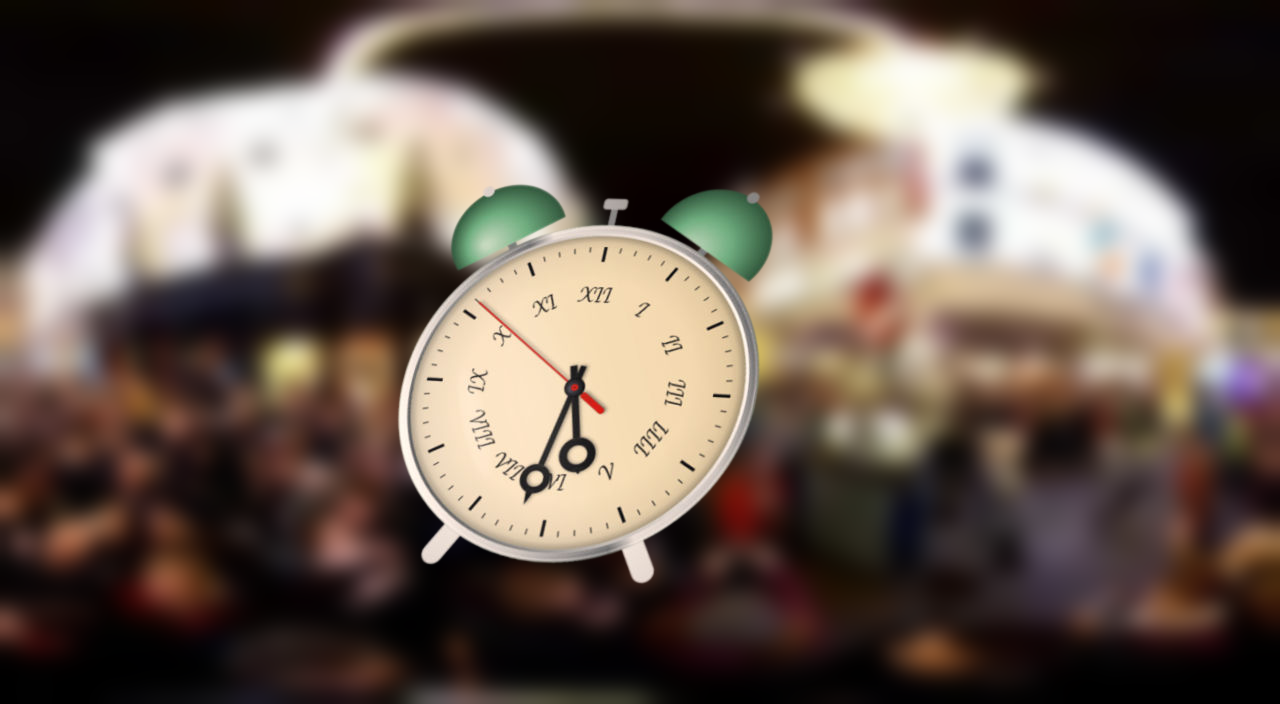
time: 5:31:51
